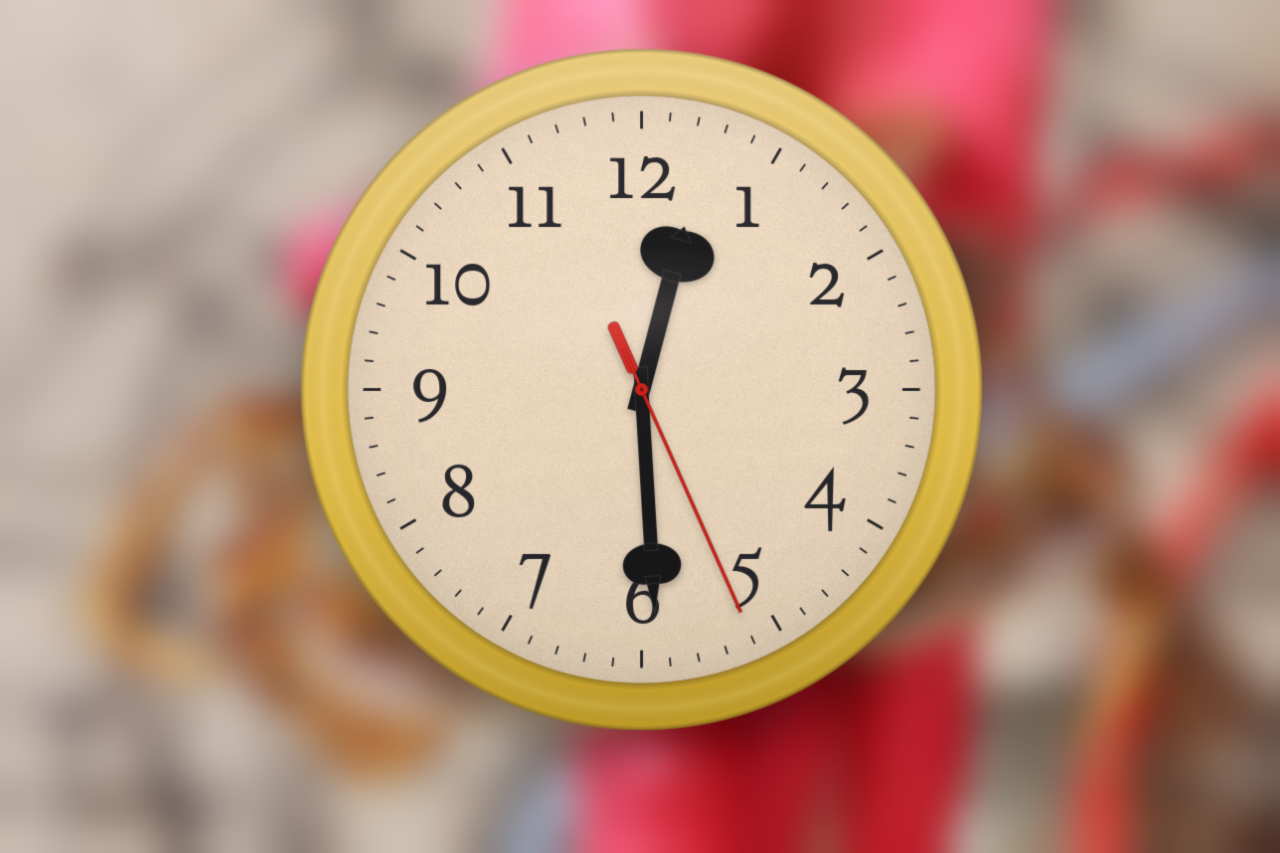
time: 12:29:26
